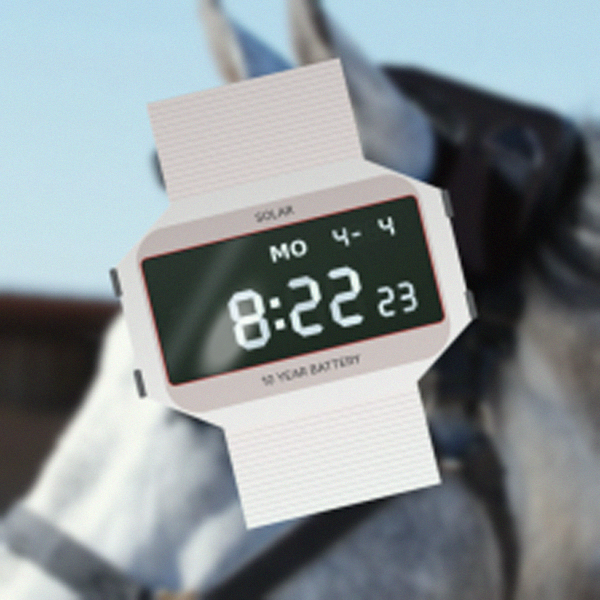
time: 8:22:23
